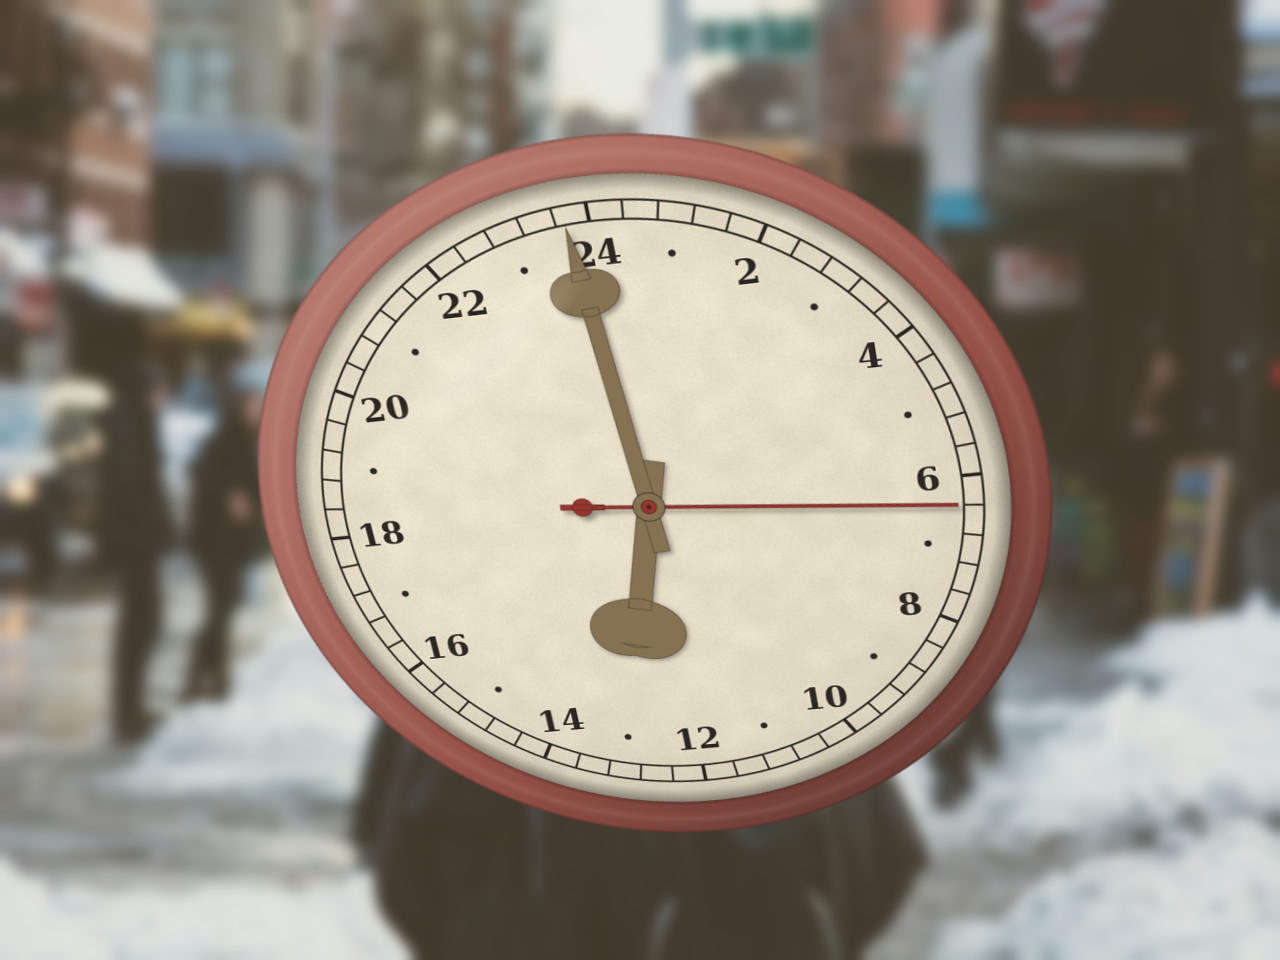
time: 12:59:16
